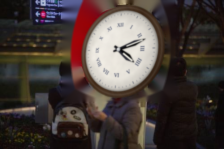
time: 4:12
